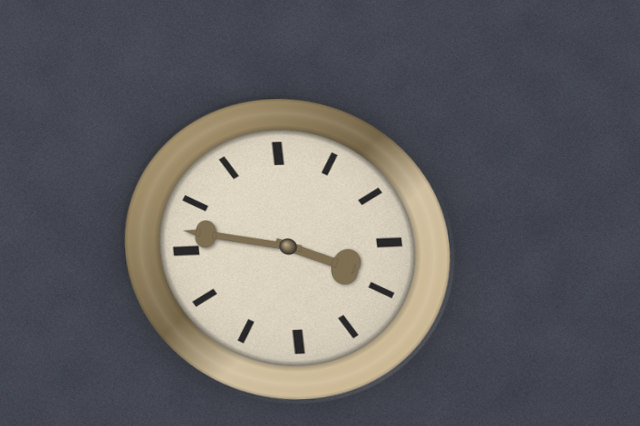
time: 3:47
